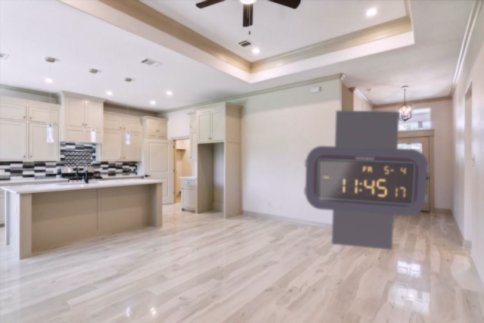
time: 11:45:17
